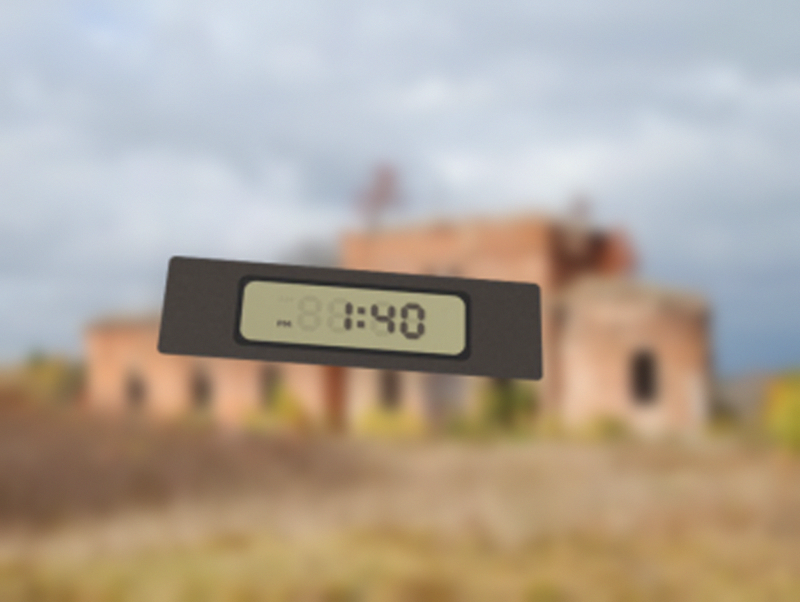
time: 1:40
